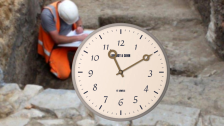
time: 11:10
